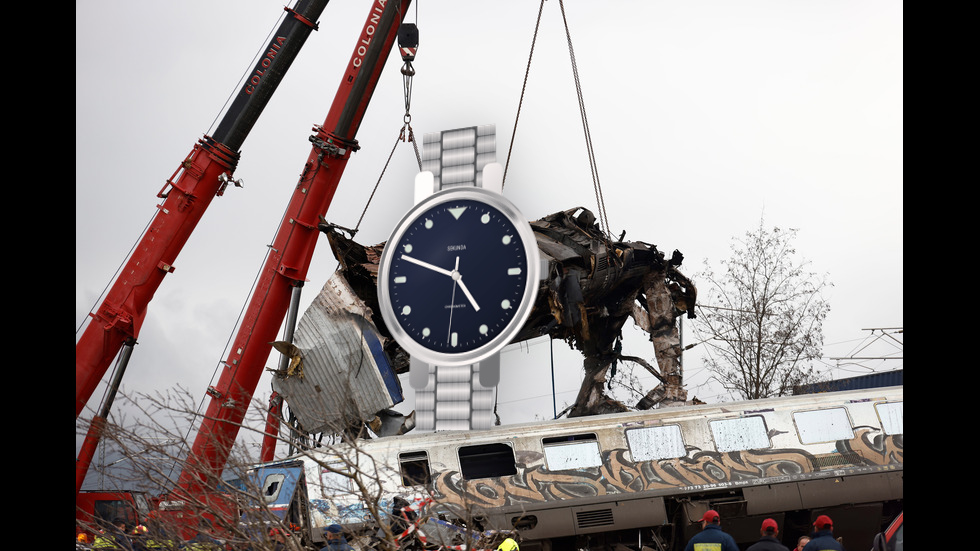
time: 4:48:31
